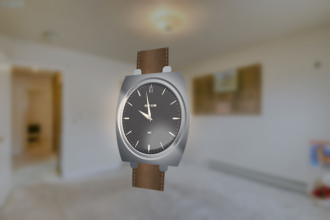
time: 9:58
